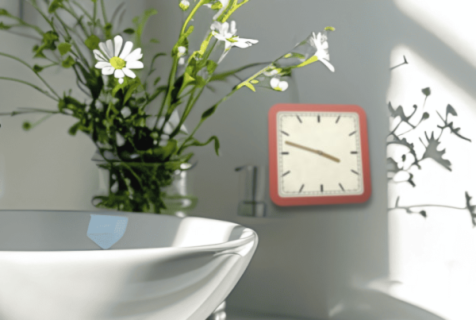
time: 3:48
